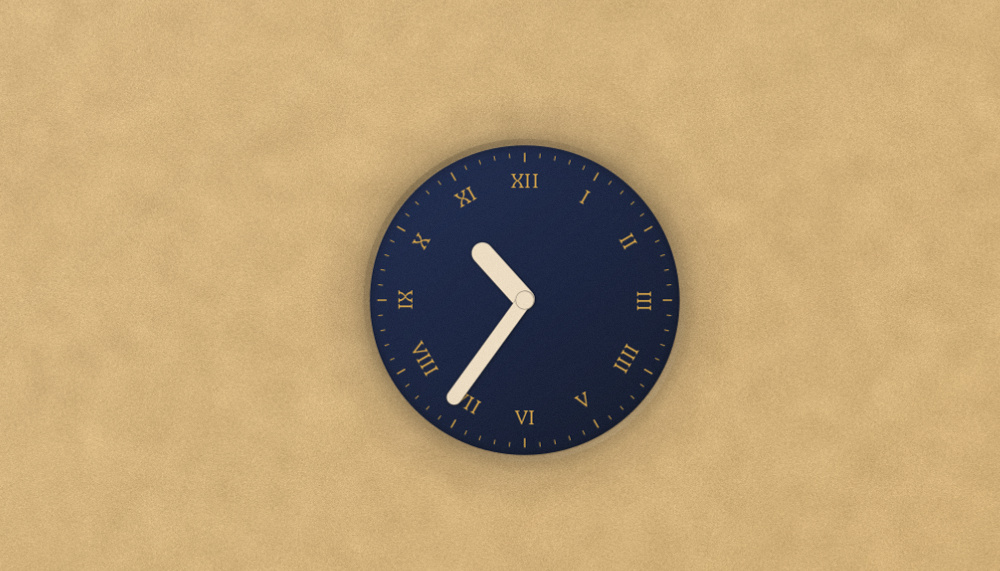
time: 10:36
